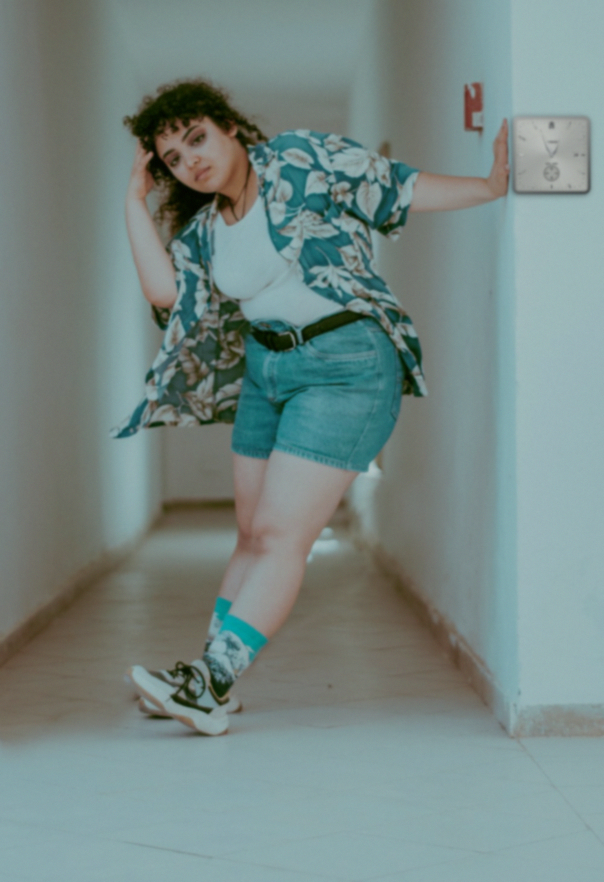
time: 12:56
